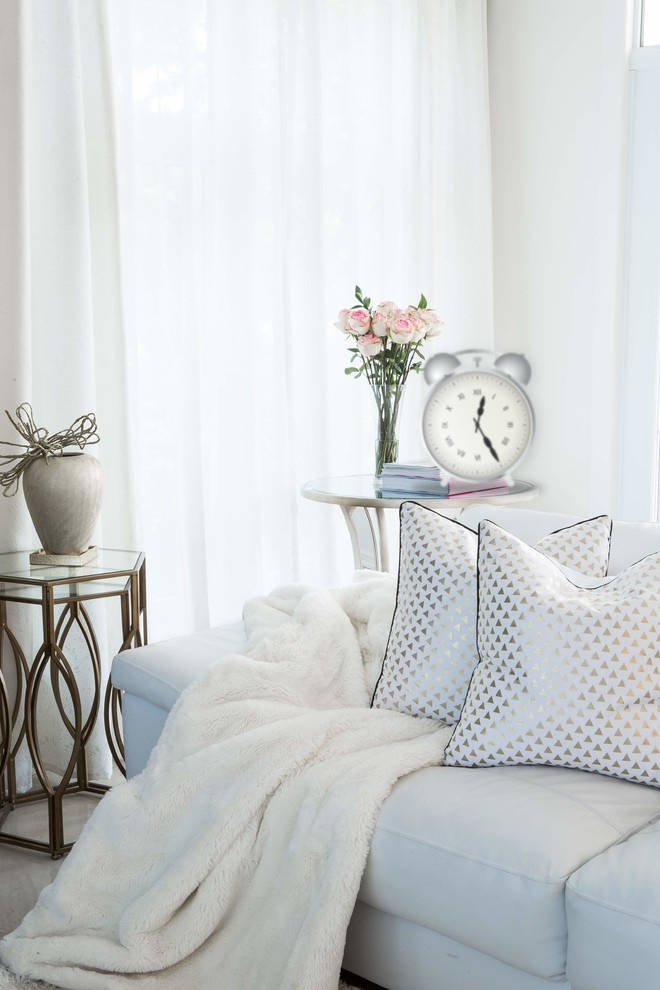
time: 12:25
